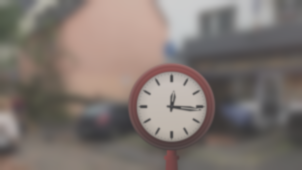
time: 12:16
